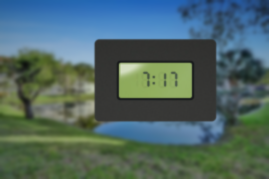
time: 7:17
